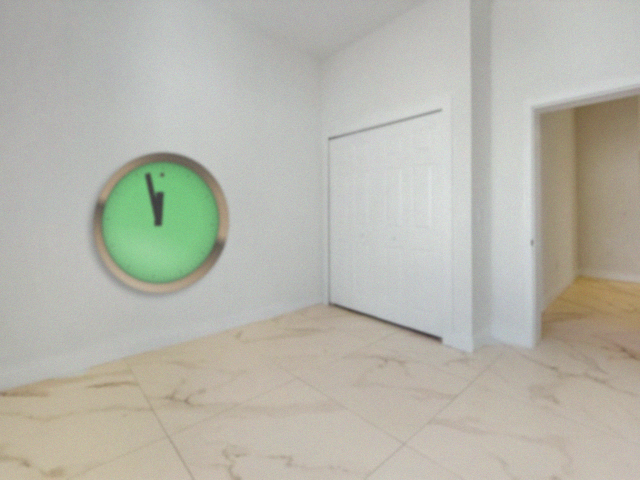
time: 11:57
